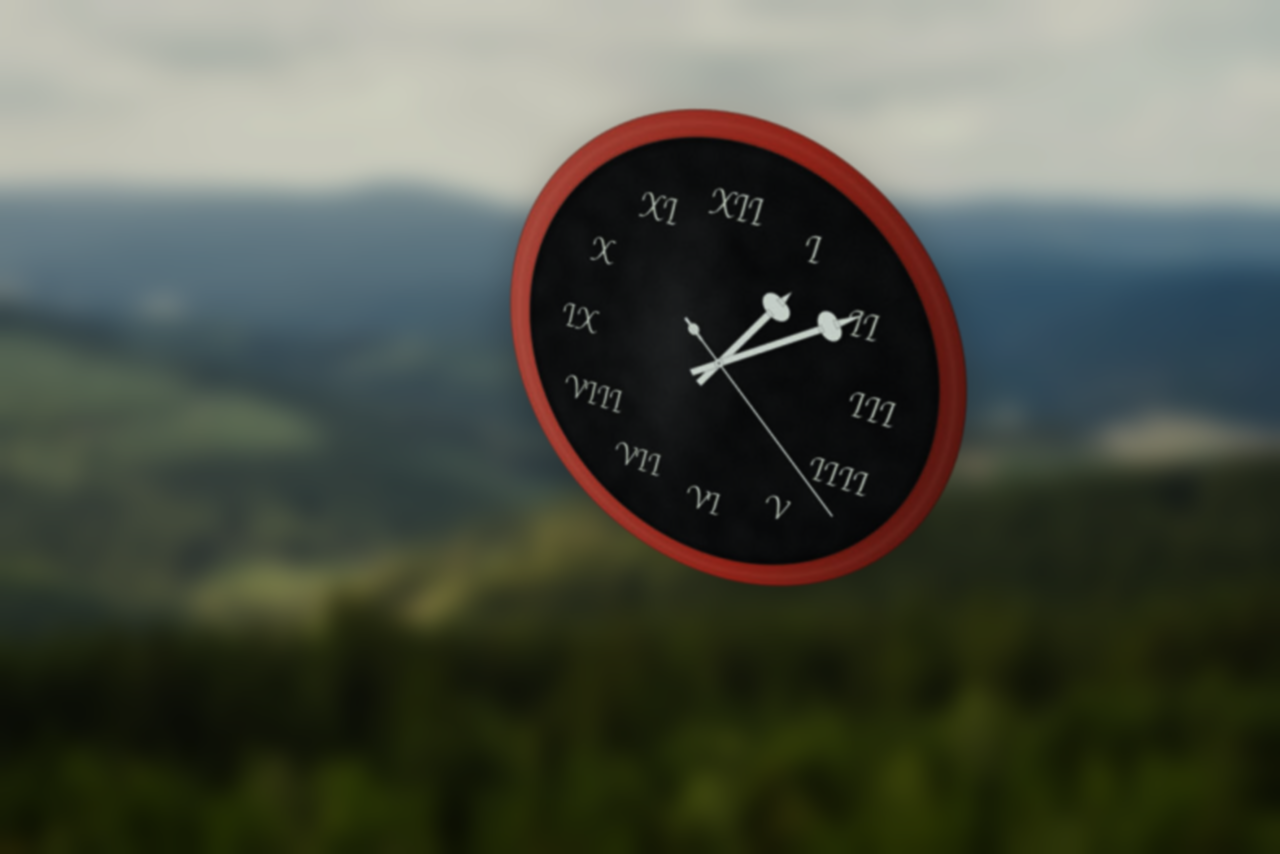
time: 1:09:22
